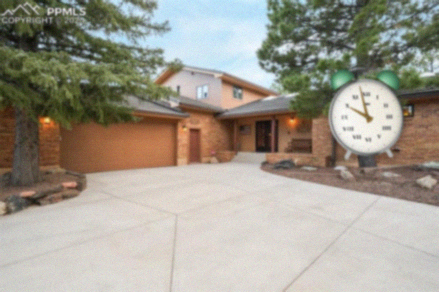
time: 9:58
